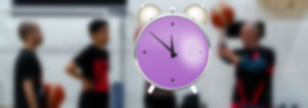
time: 11:52
